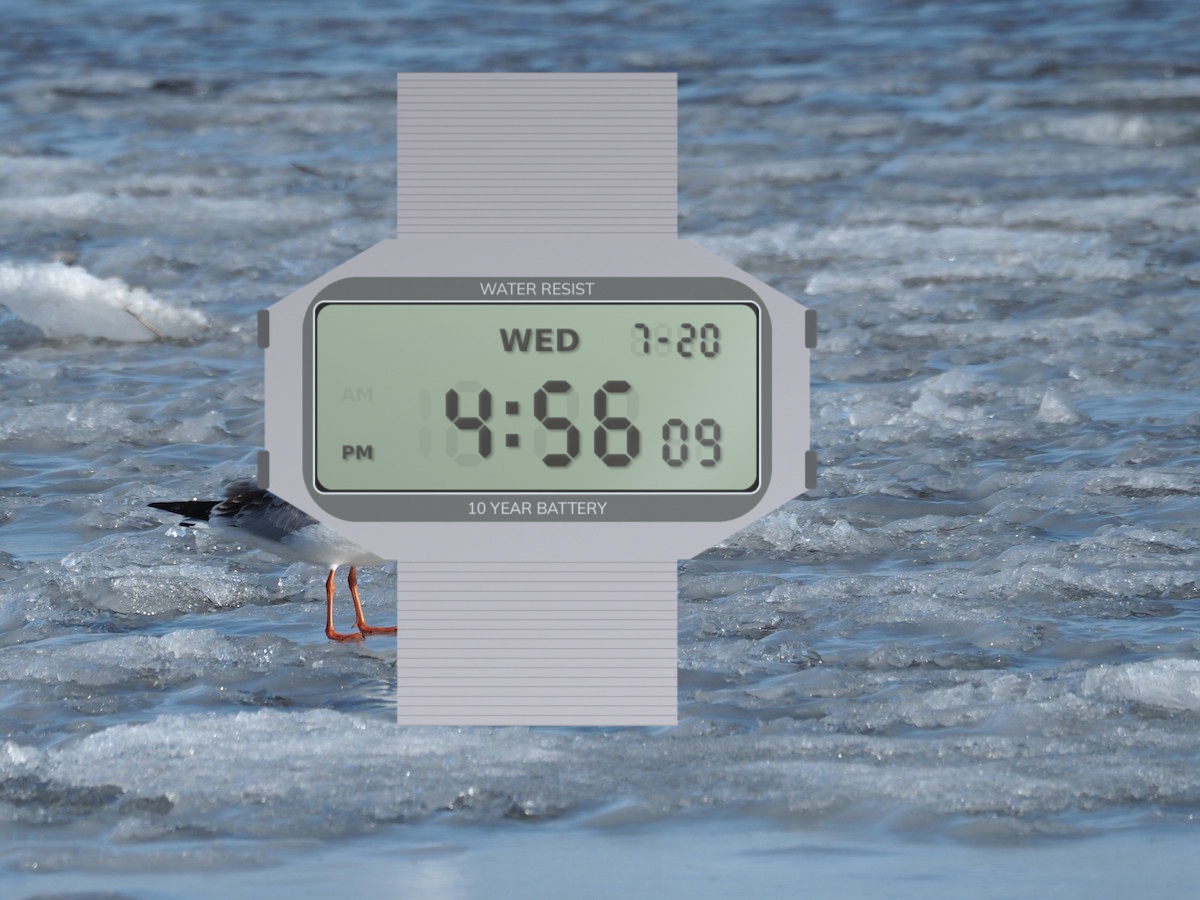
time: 4:56:09
